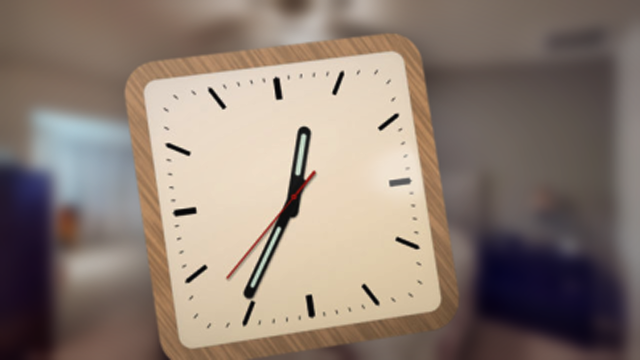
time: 12:35:38
